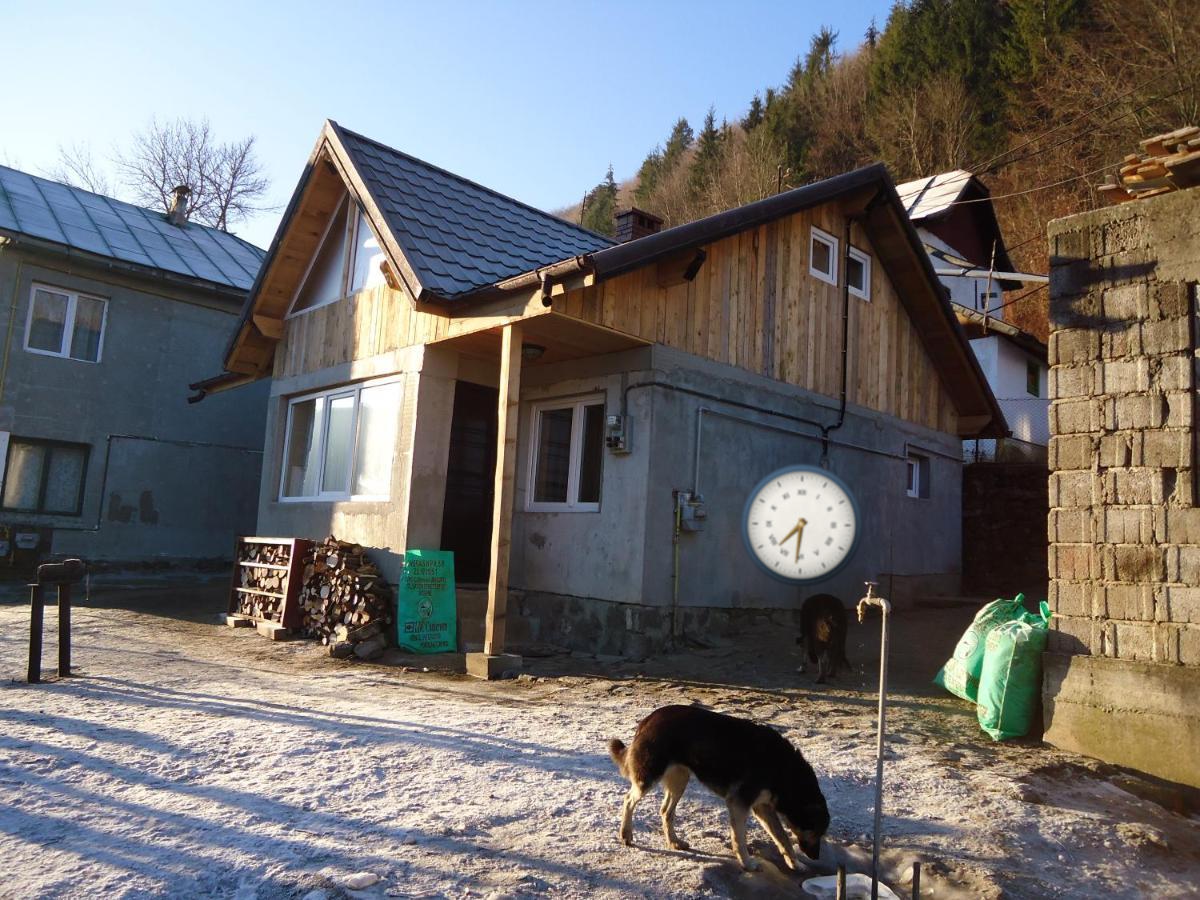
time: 7:31
